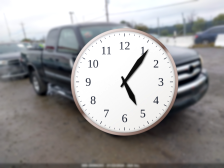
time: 5:06
